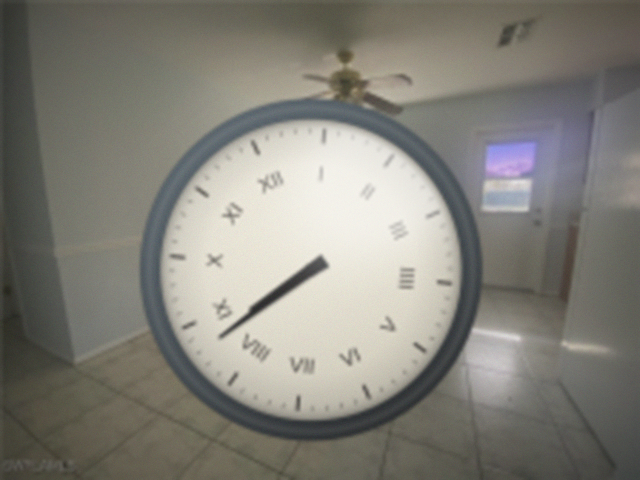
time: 8:43
